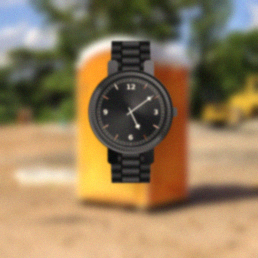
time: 5:09
